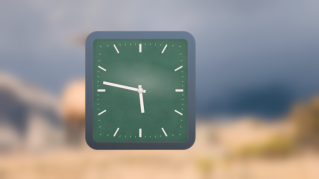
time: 5:47
